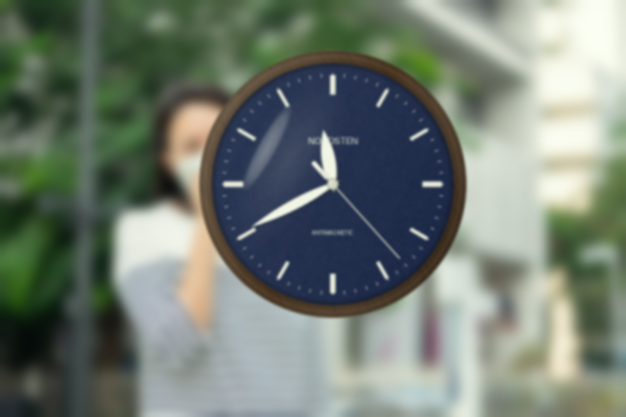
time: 11:40:23
